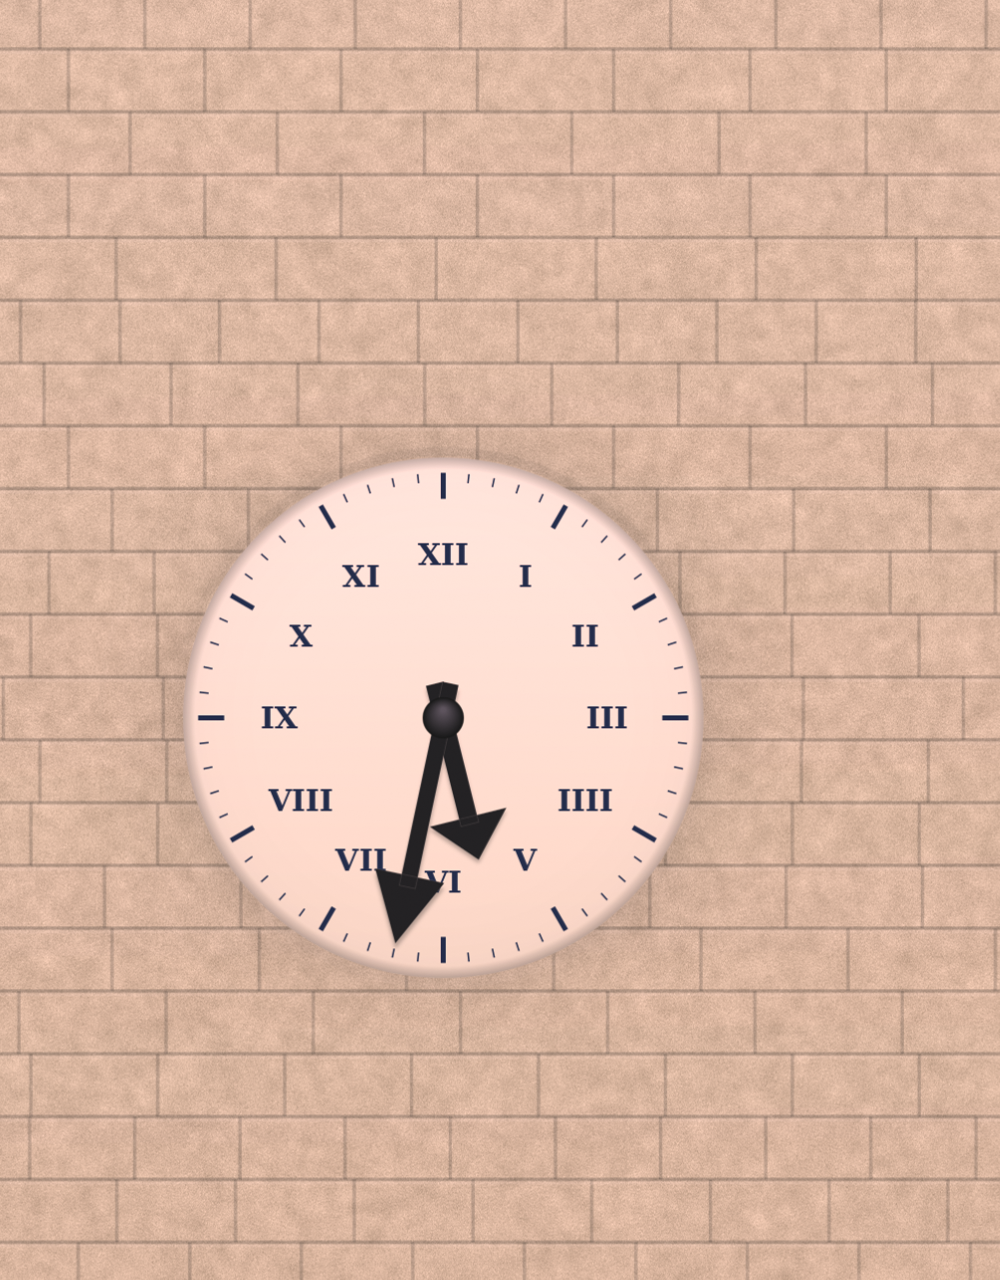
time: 5:32
